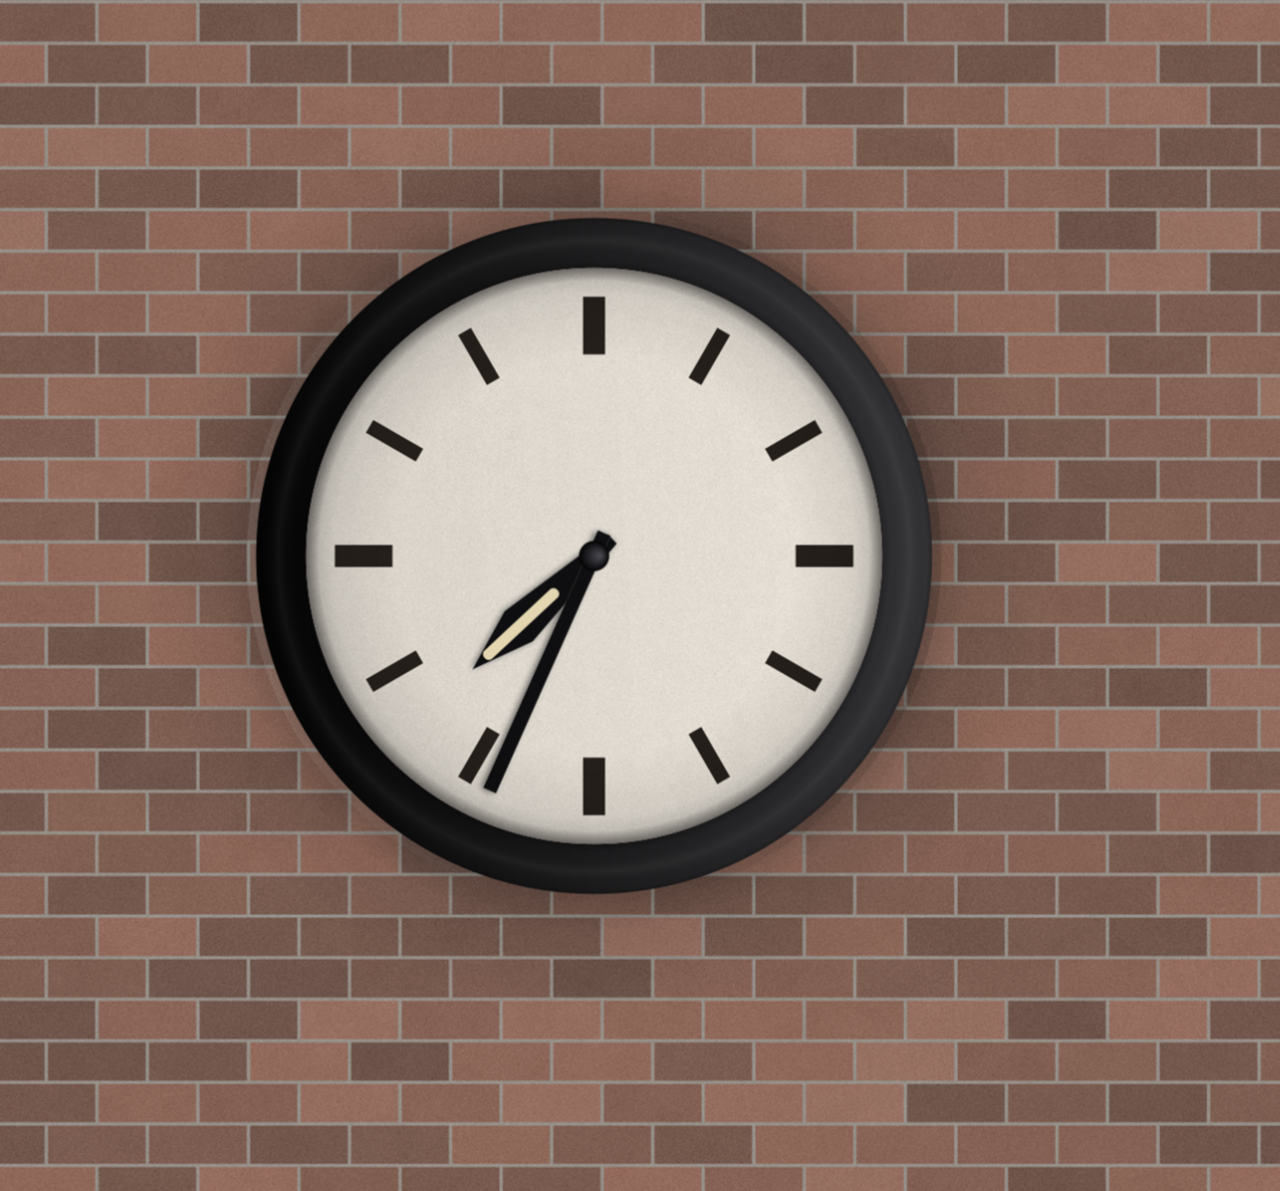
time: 7:34
